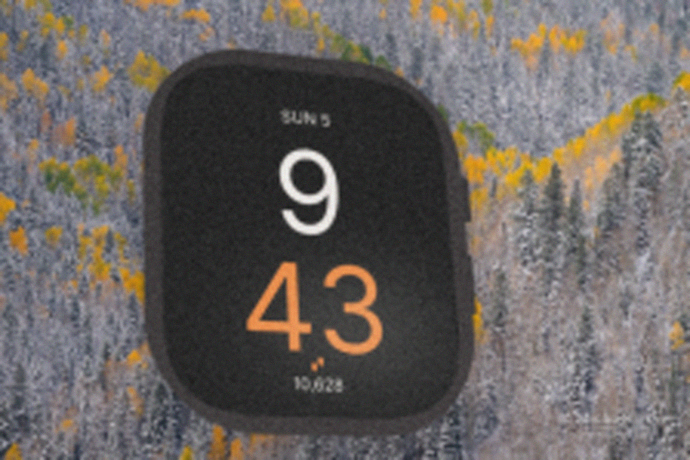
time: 9:43
